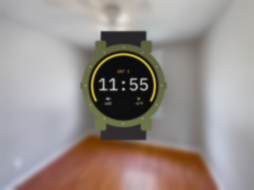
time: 11:55
